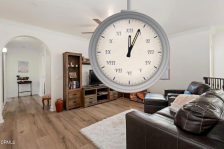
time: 12:04
